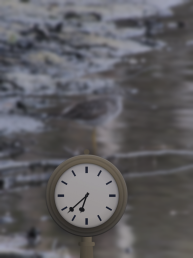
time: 6:38
